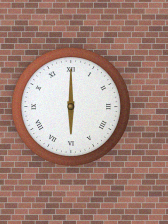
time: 6:00
